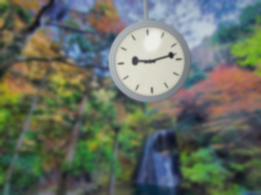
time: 9:13
